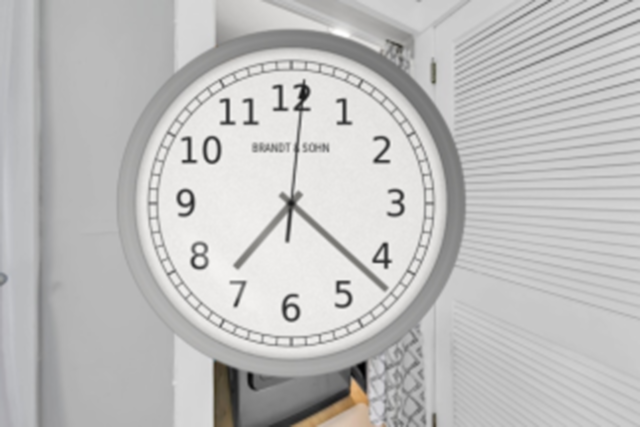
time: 7:22:01
